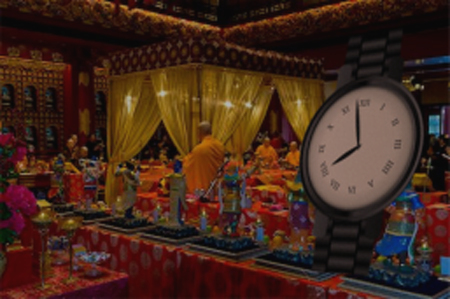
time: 7:58
